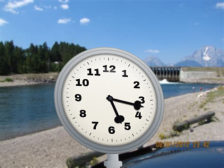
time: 5:17
